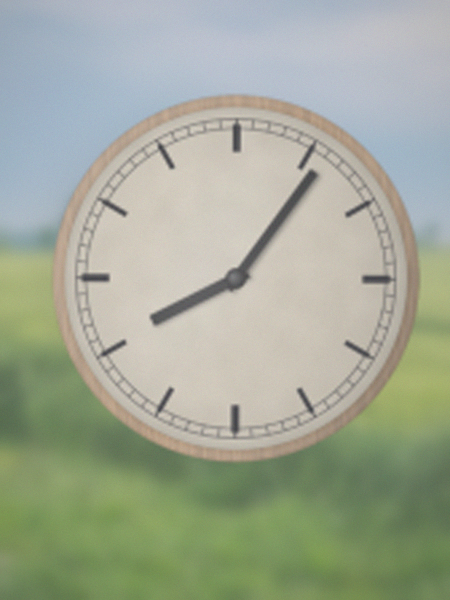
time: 8:06
